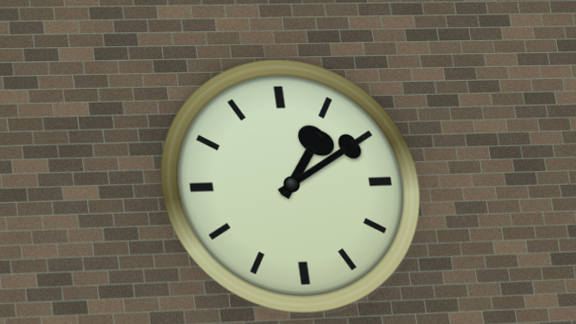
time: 1:10
